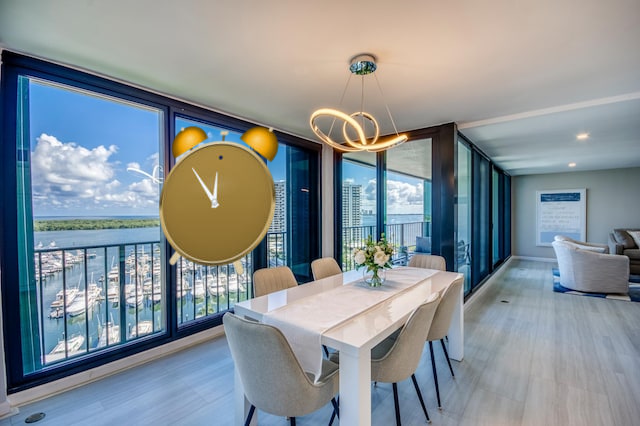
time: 11:53
